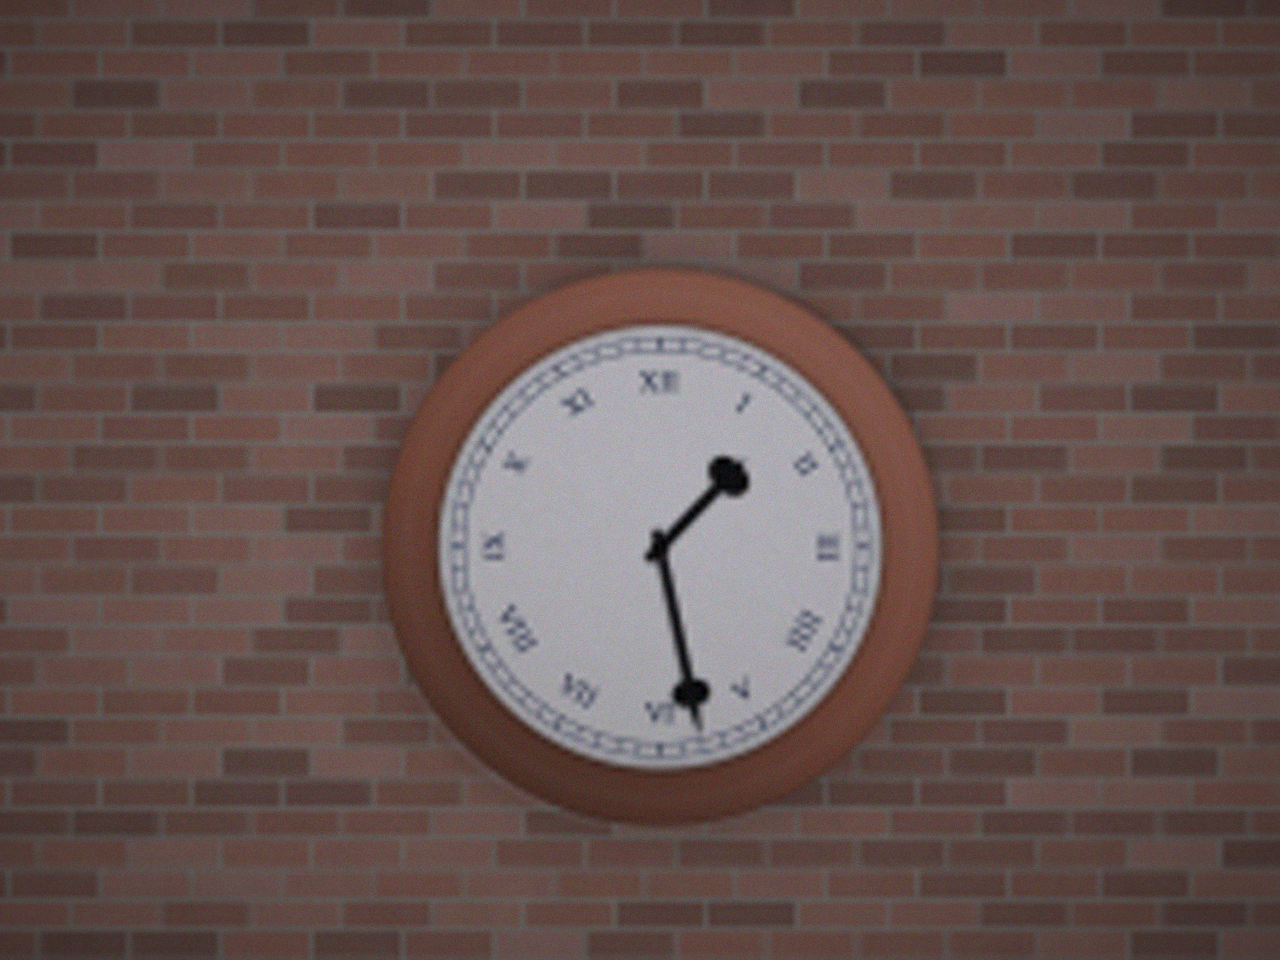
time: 1:28
